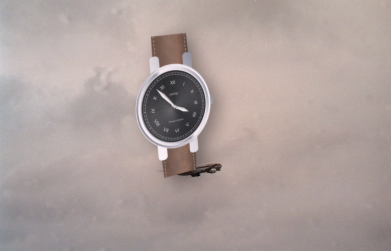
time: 3:53
